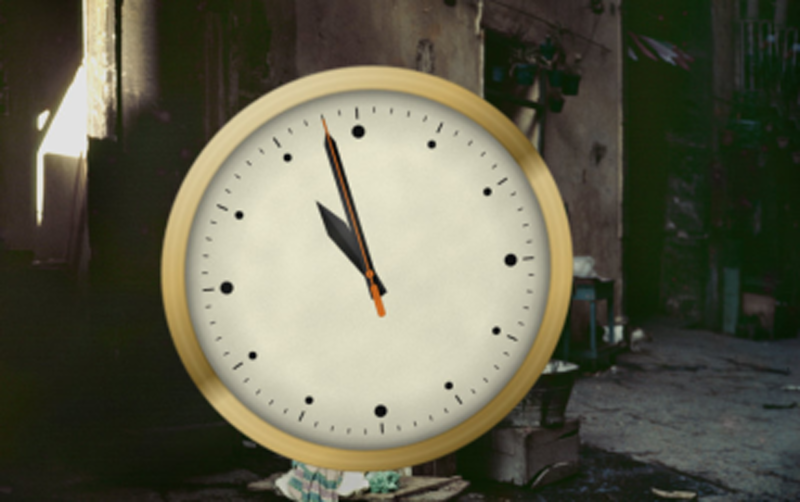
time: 10:57:58
